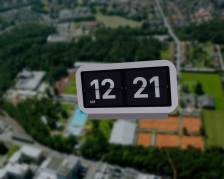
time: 12:21
